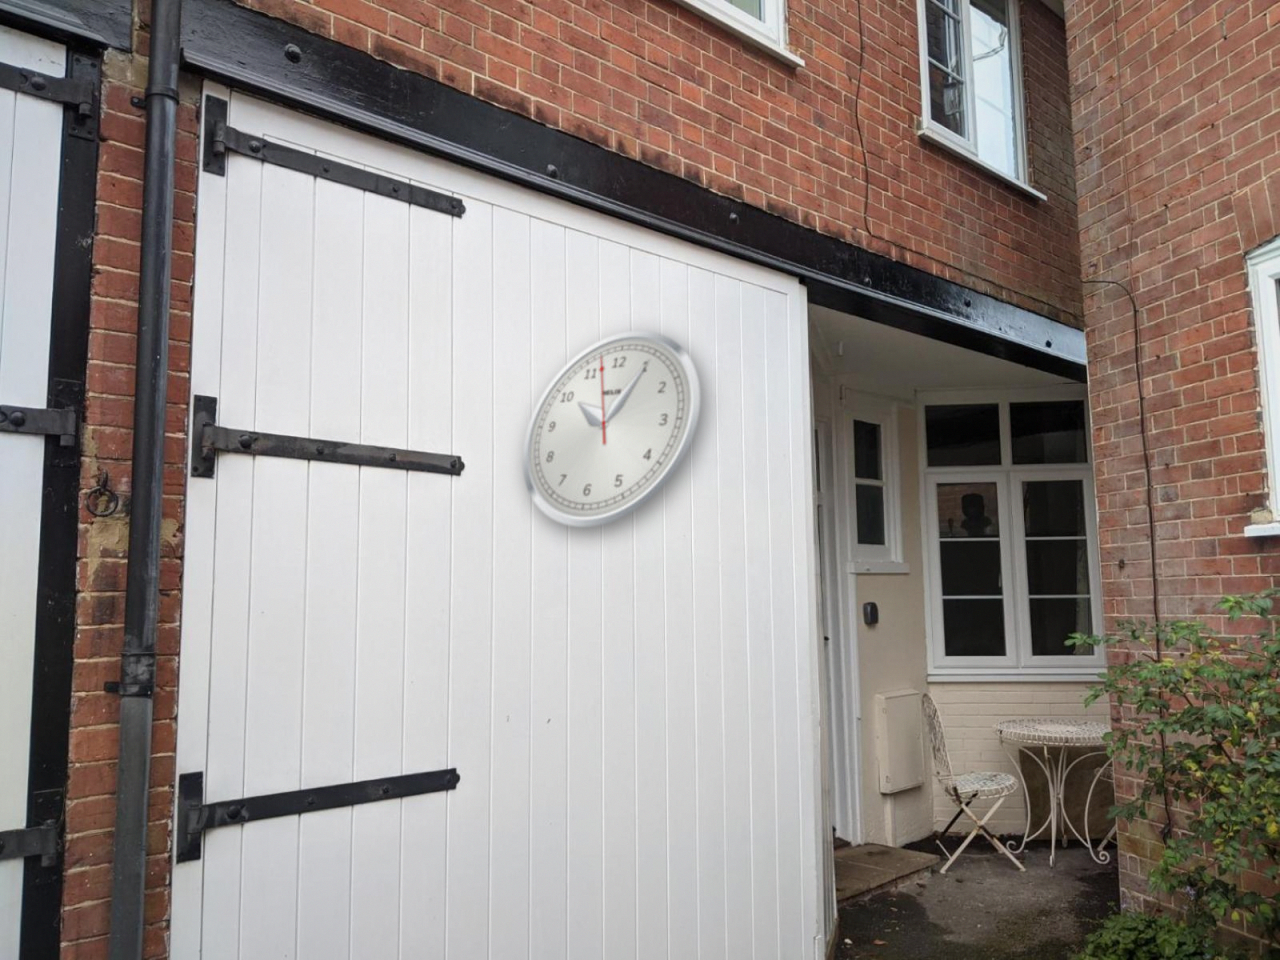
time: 10:04:57
